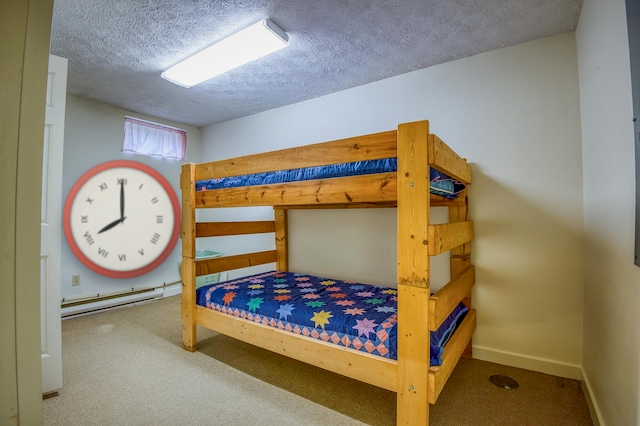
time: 8:00
